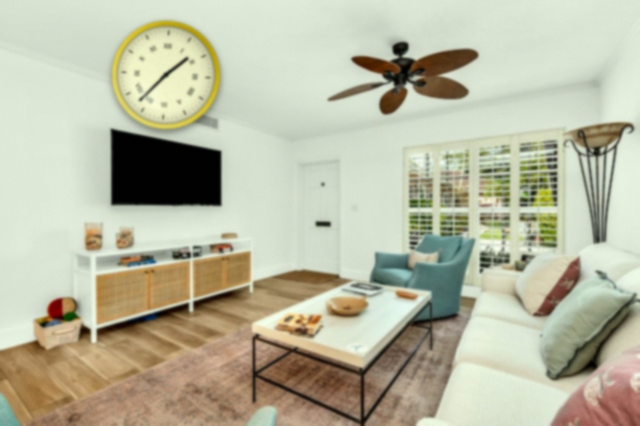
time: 1:37
